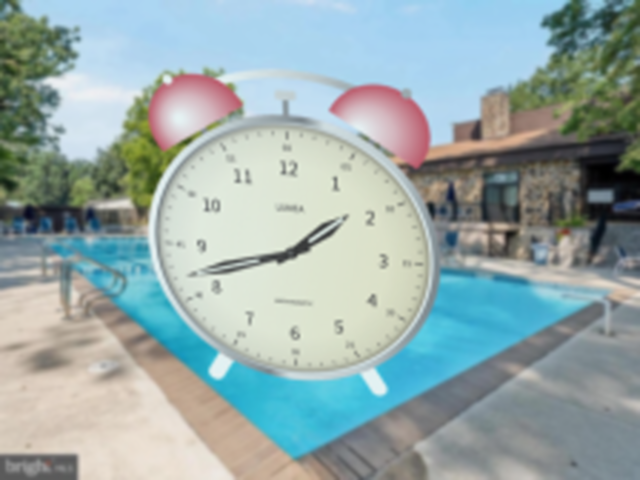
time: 1:42
